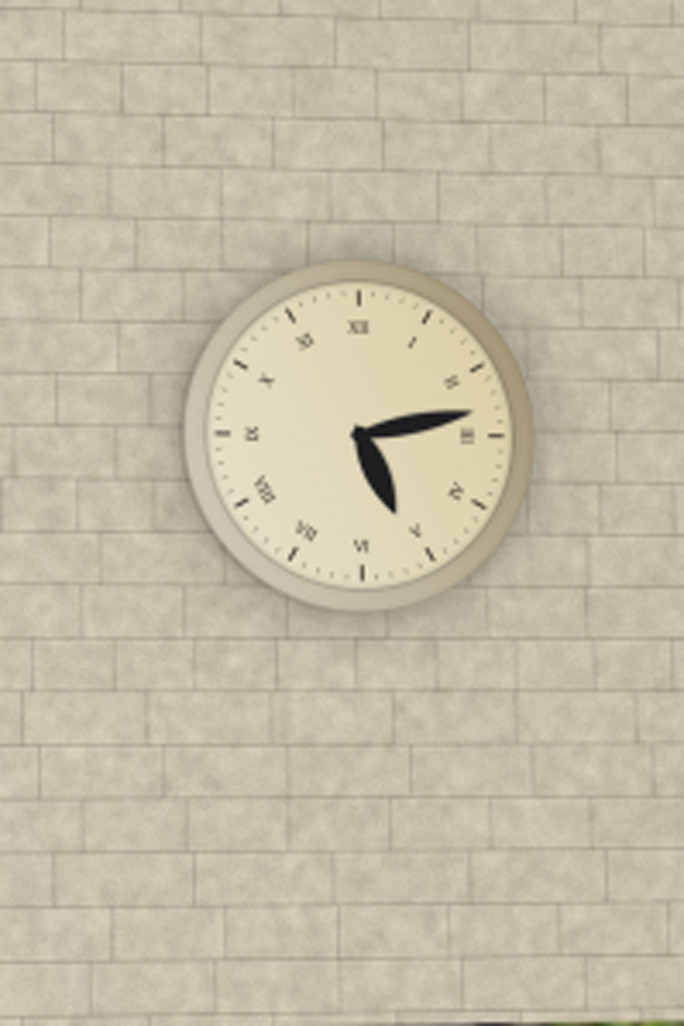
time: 5:13
